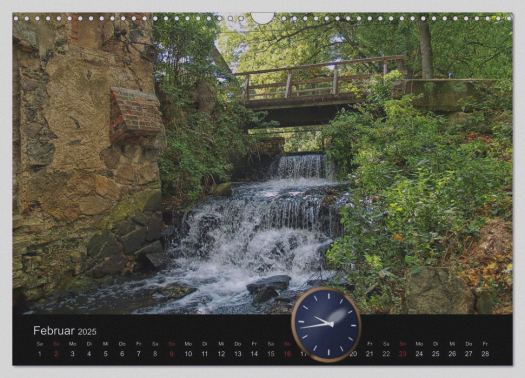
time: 9:43
